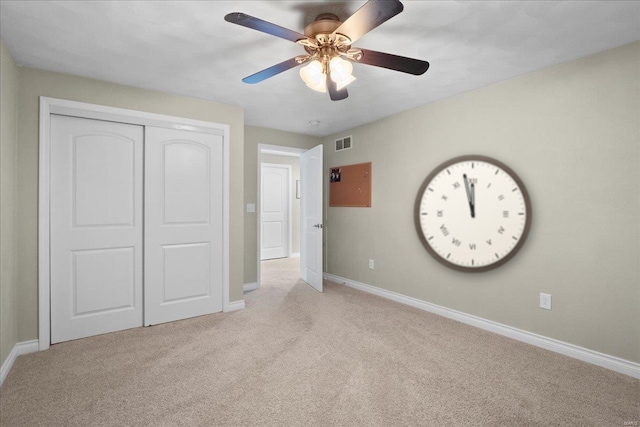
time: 11:58
